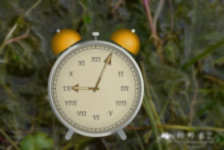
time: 9:04
